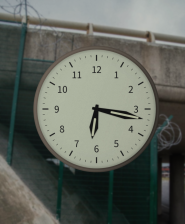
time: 6:17
